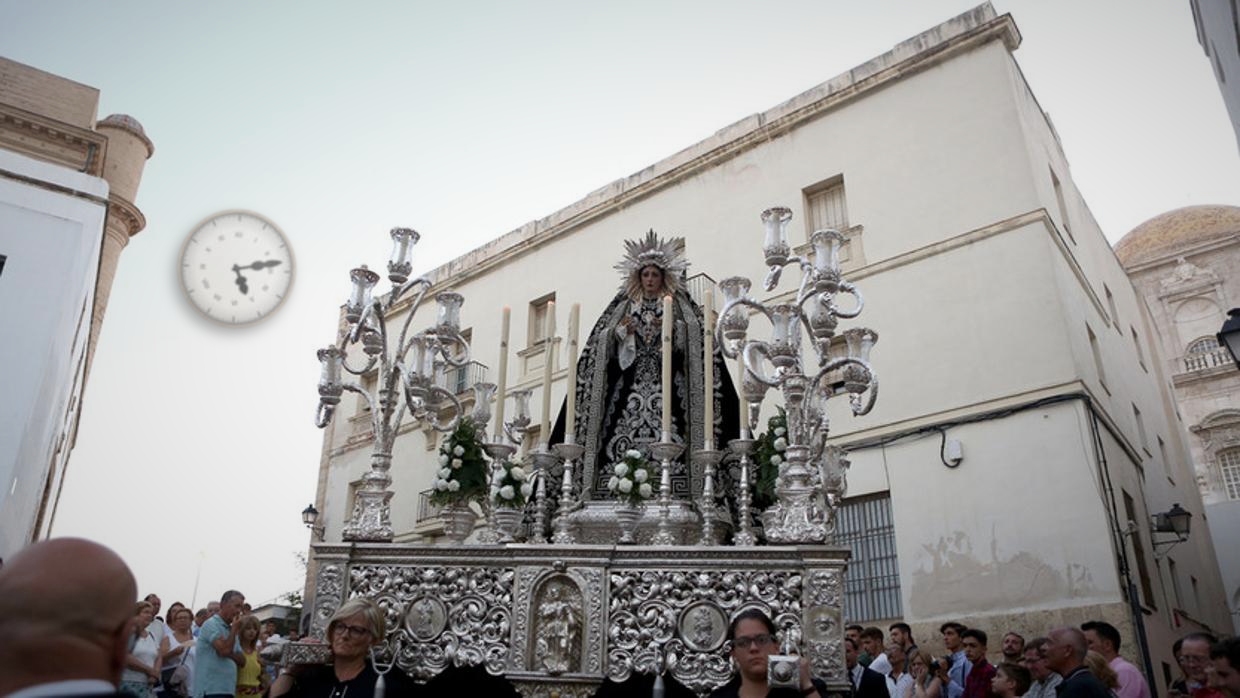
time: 5:13
